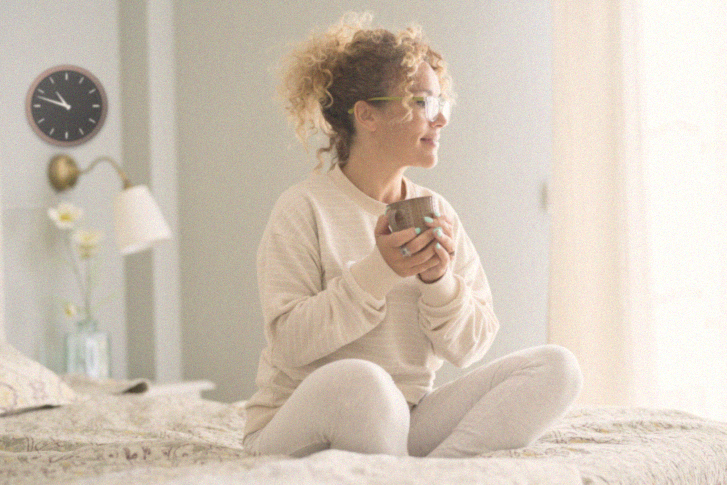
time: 10:48
